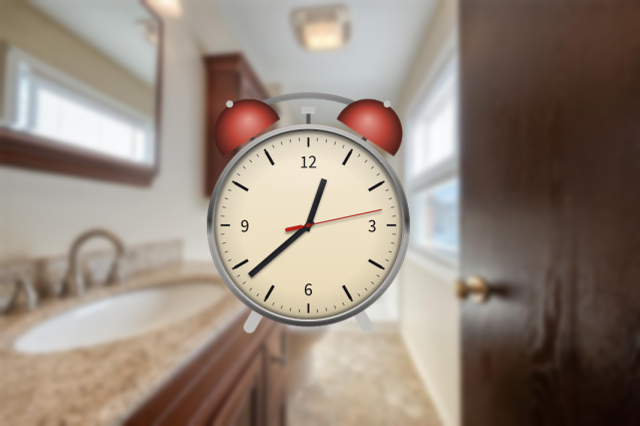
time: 12:38:13
